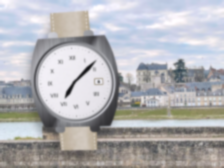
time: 7:08
